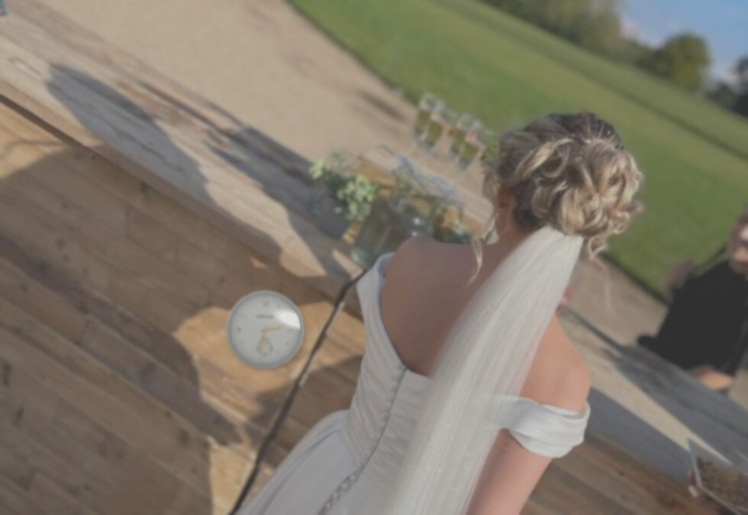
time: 2:31
